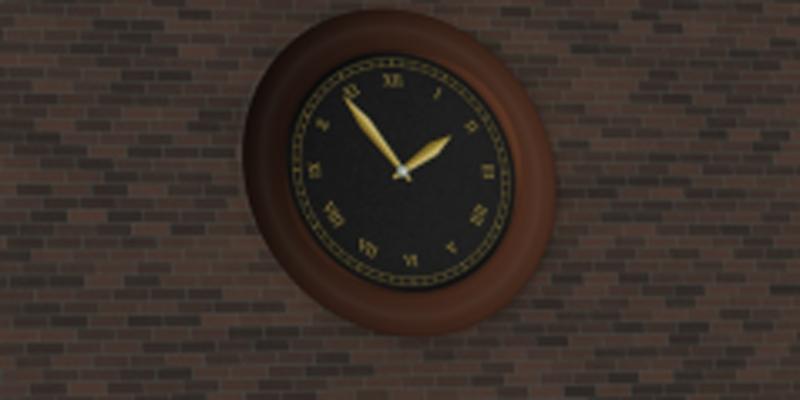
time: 1:54
